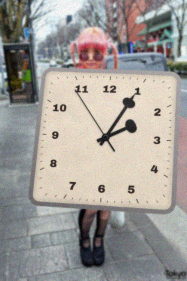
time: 2:04:54
